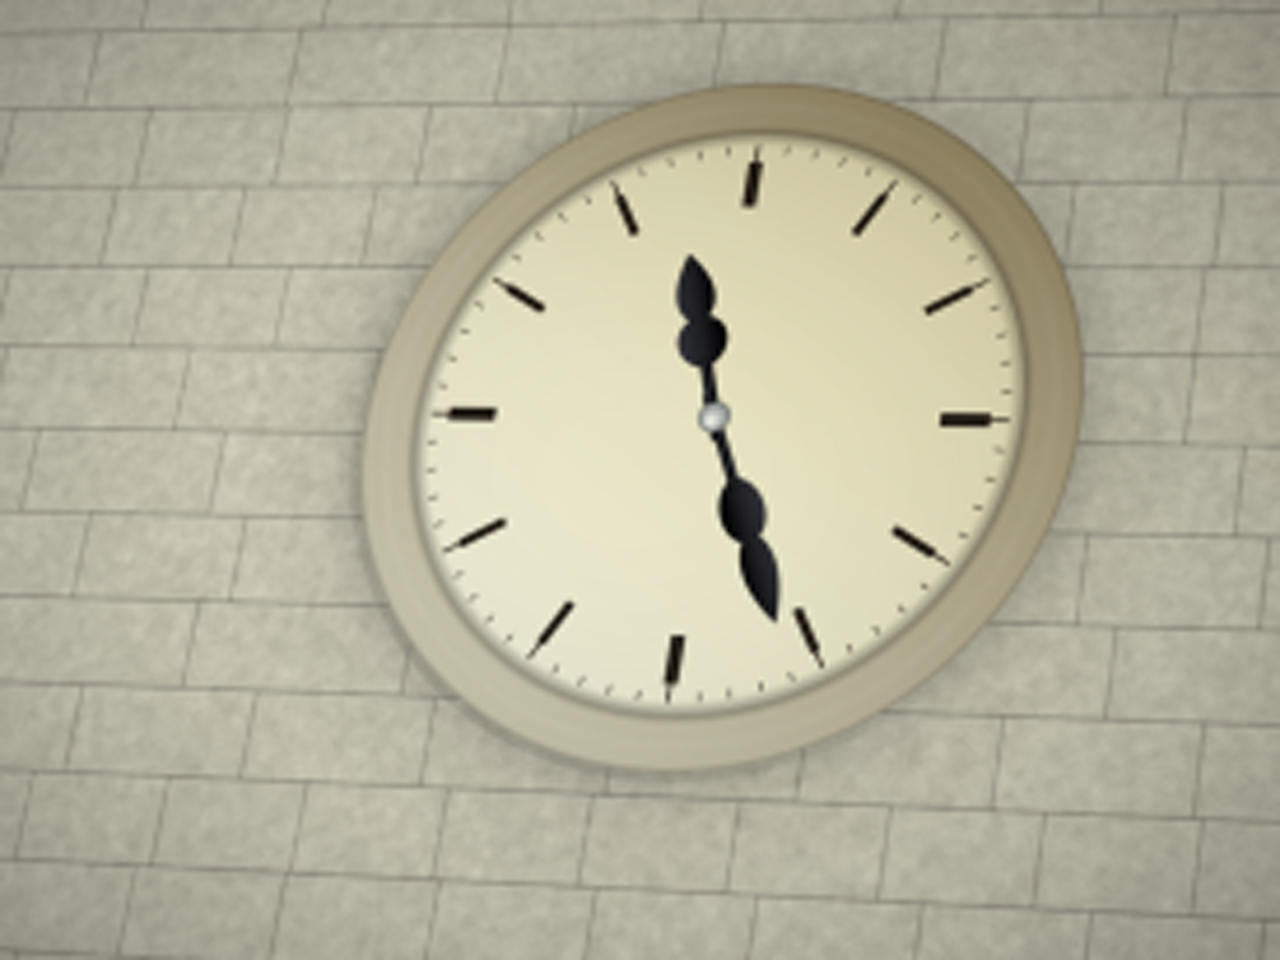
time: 11:26
